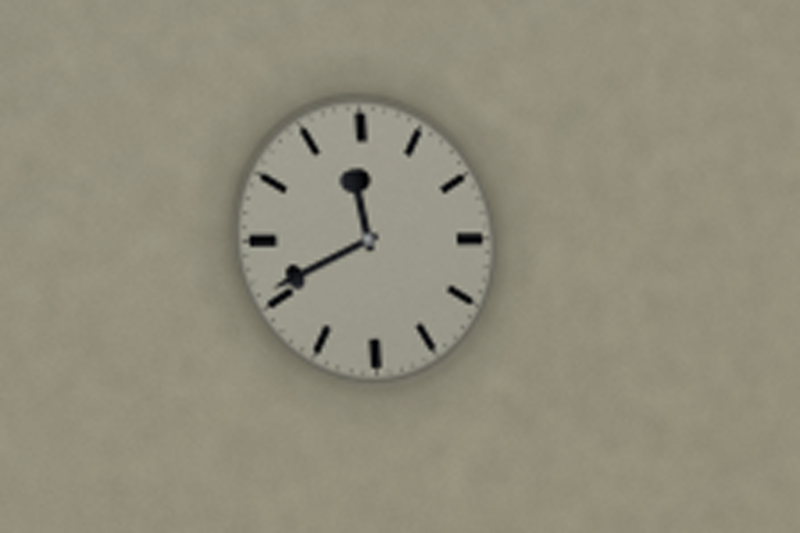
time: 11:41
